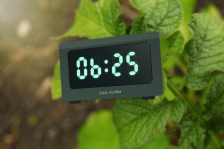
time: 6:25
